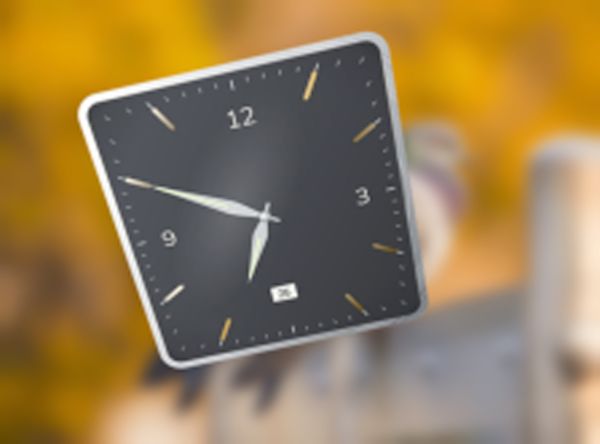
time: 6:50
